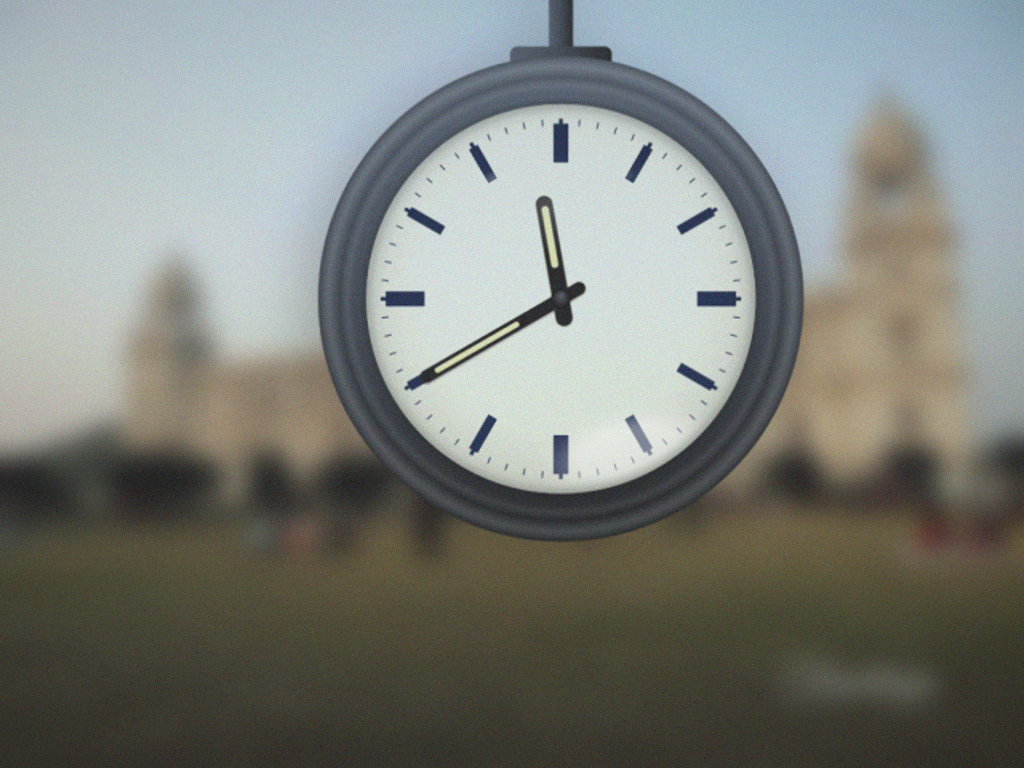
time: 11:40
